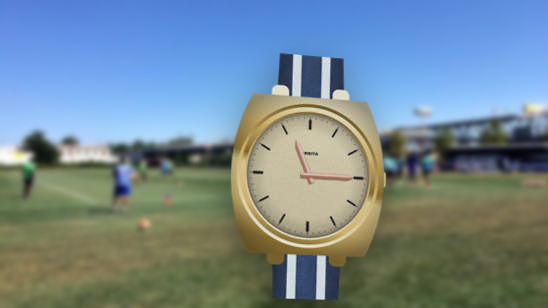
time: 11:15
